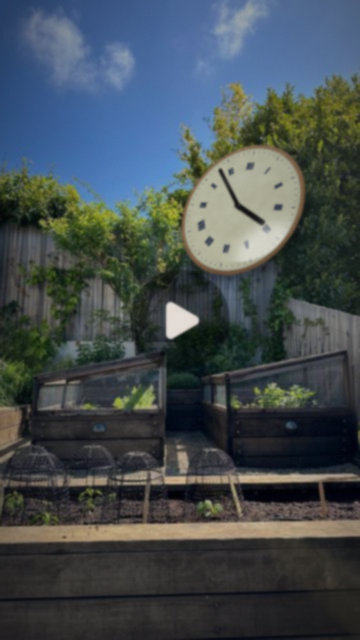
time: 3:53
